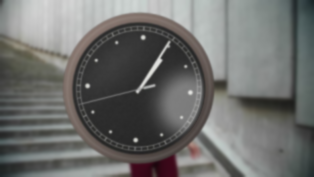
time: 1:04:42
